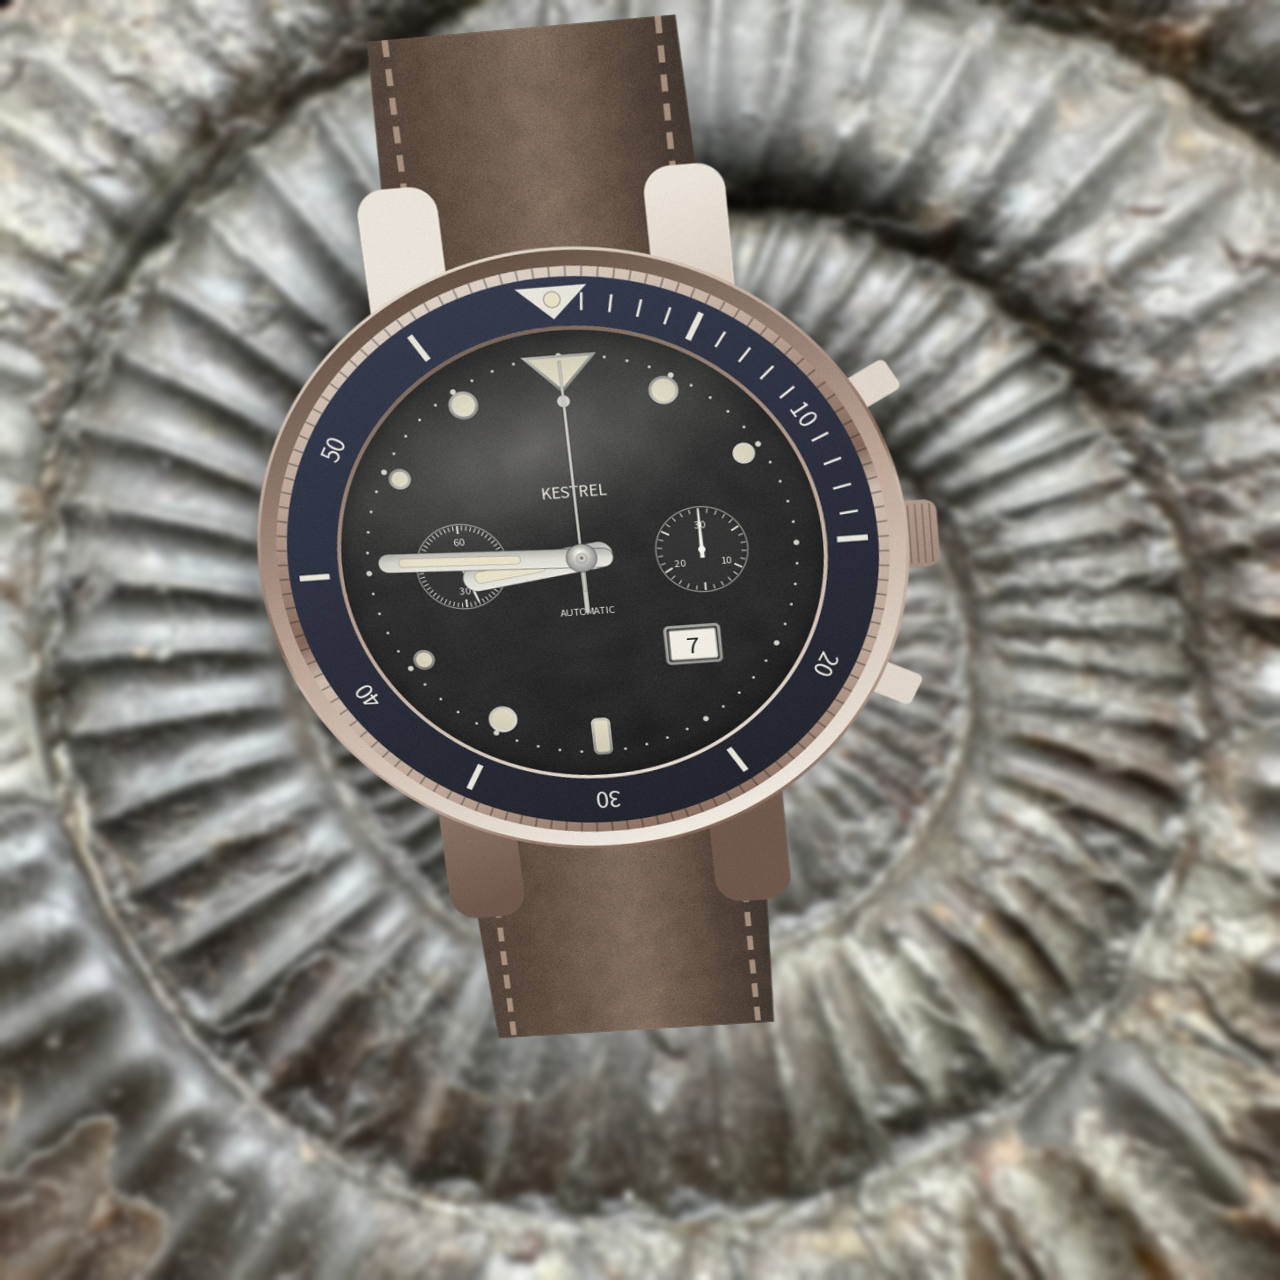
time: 8:45:27
